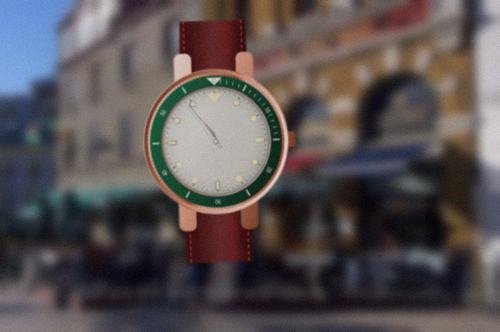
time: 10:54
